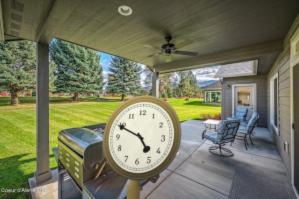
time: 4:49
